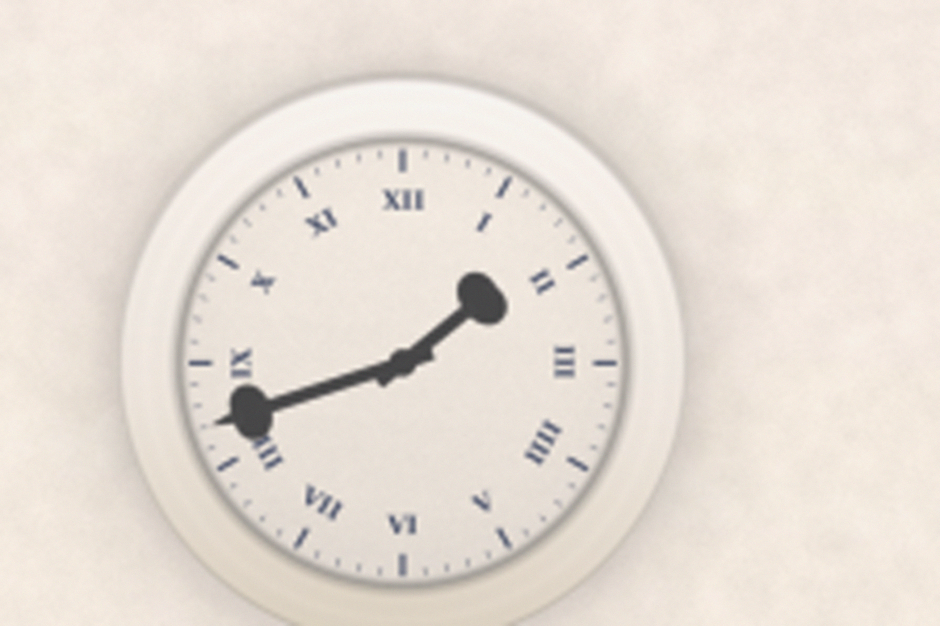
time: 1:42
